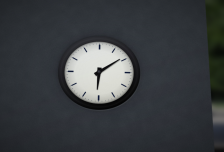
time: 6:09
